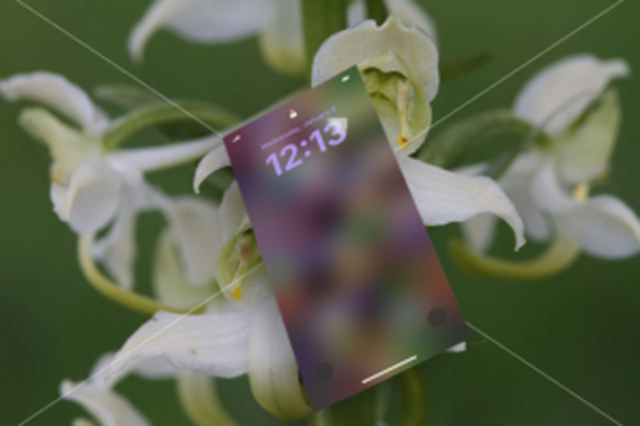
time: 12:13
